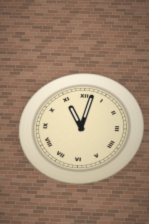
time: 11:02
